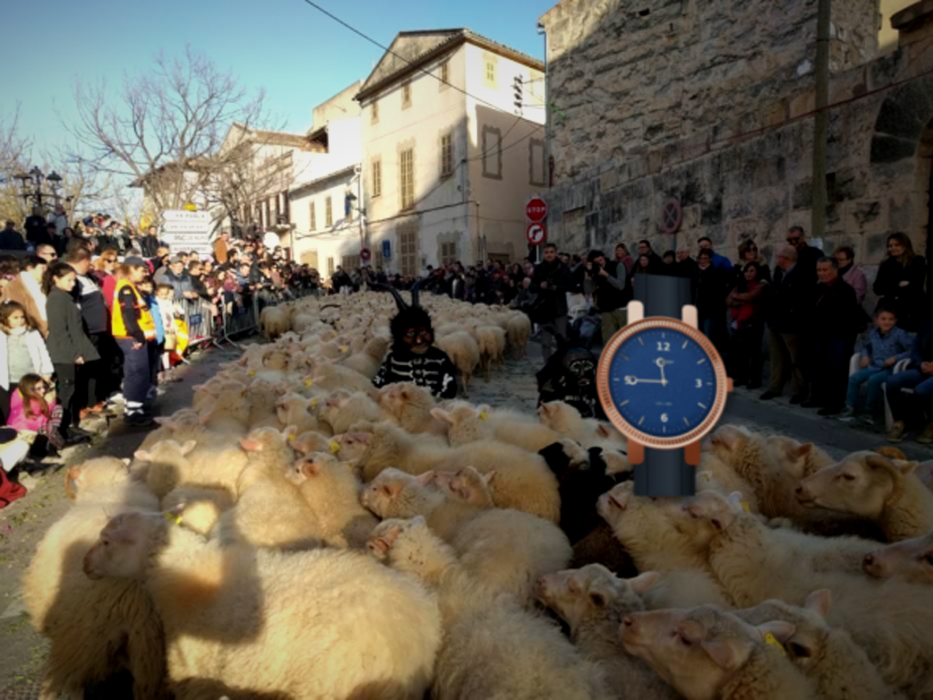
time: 11:45
